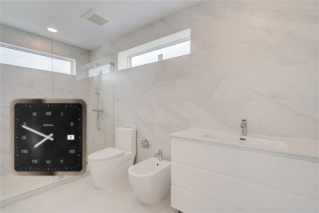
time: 7:49
